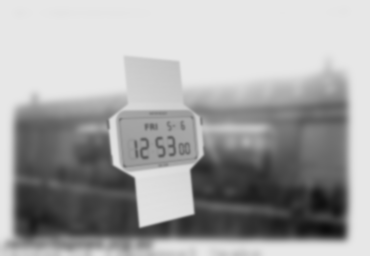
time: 12:53:00
